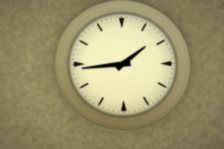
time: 1:44
